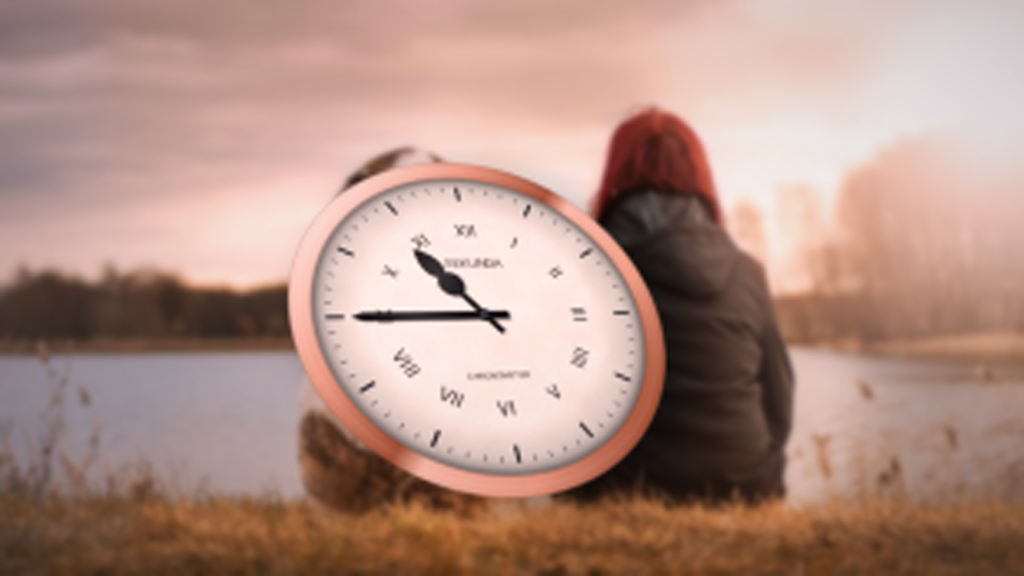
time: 10:45
